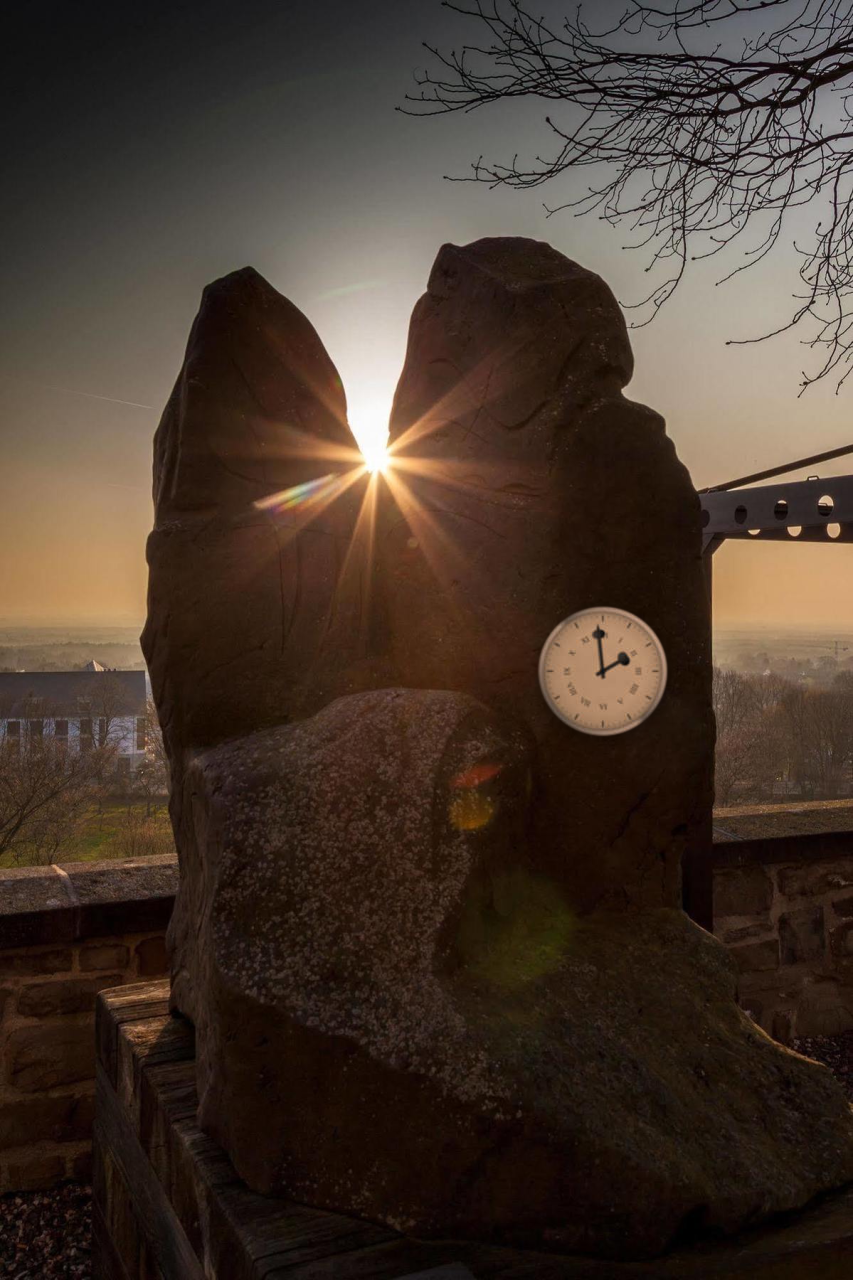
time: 1:59
